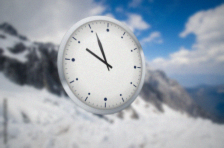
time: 9:56
